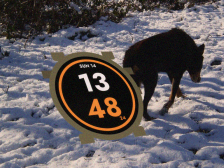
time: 13:48
